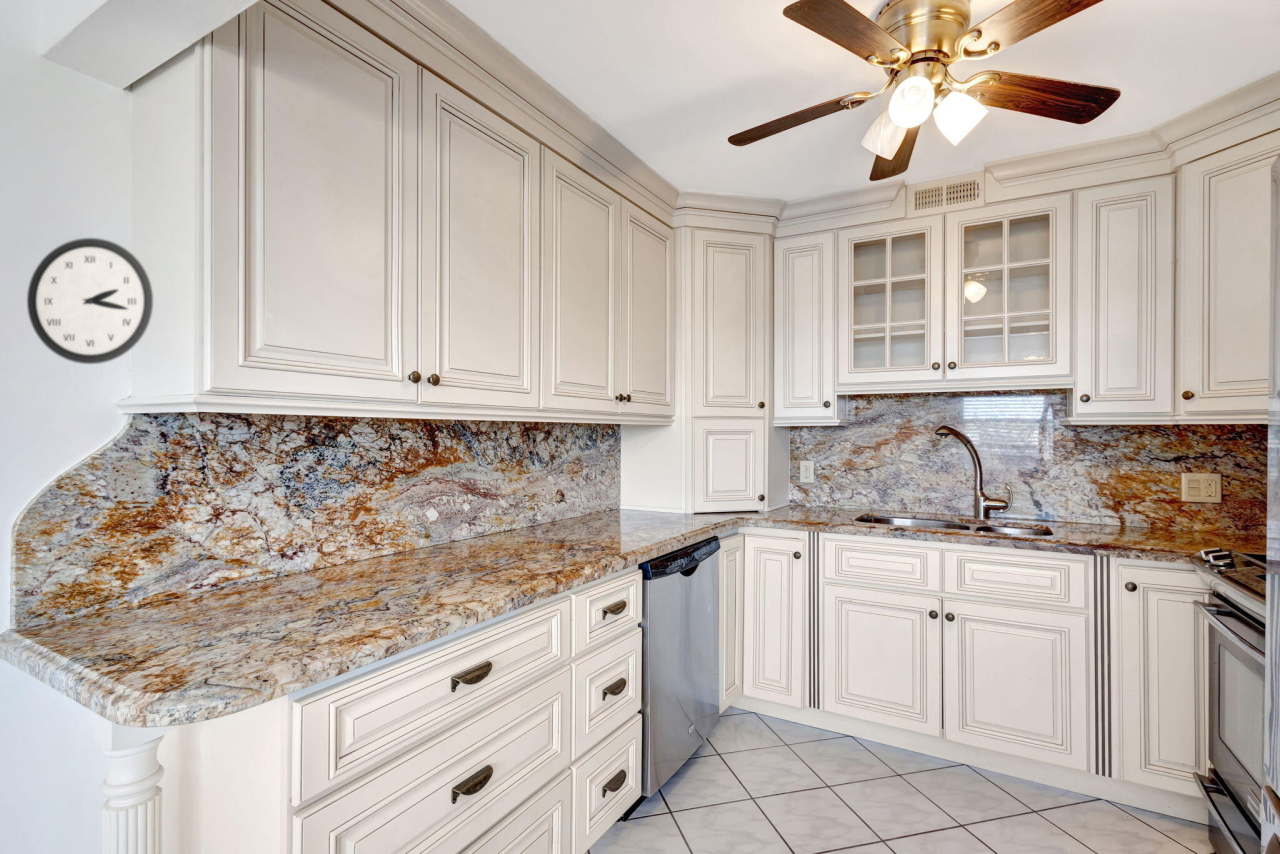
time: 2:17
